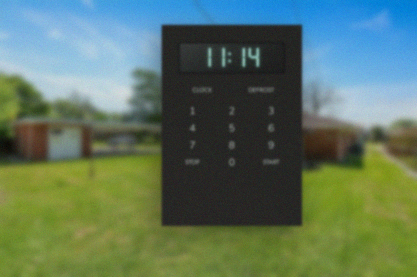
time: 11:14
